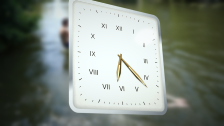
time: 6:22
